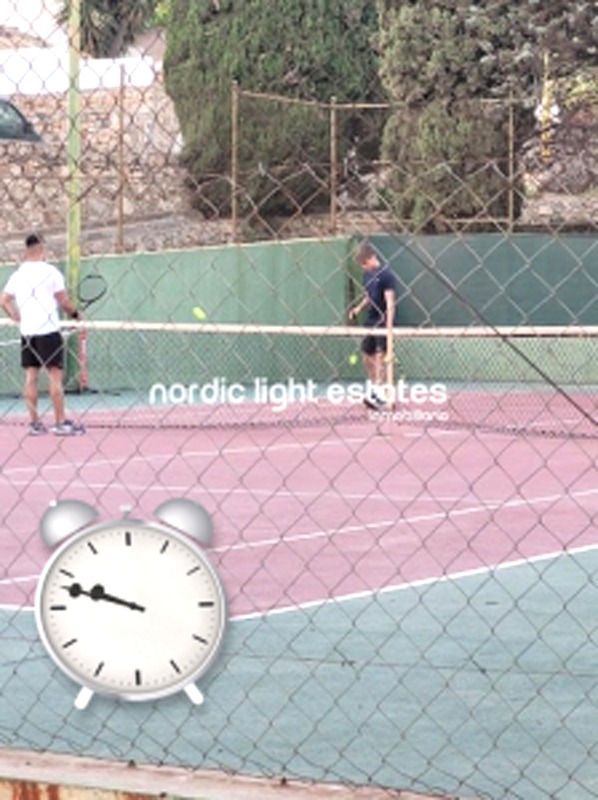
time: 9:48
